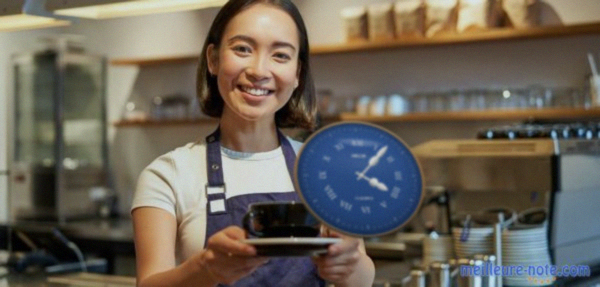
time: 4:07
